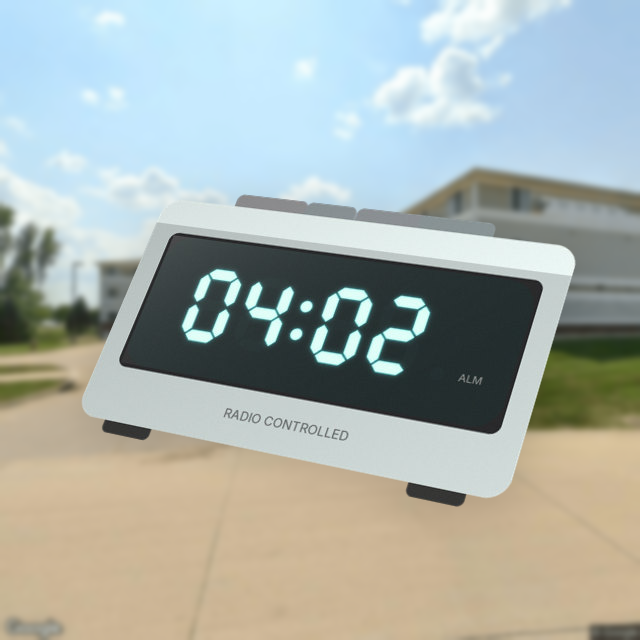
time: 4:02
